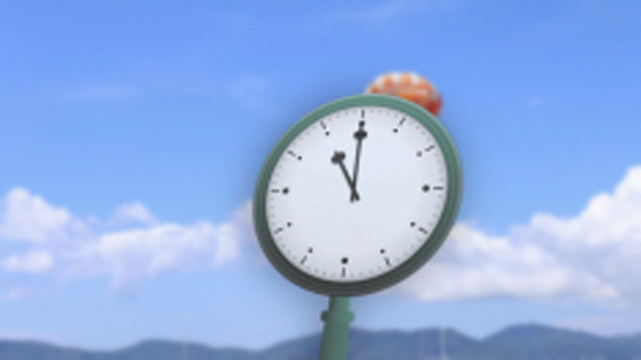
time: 11:00
